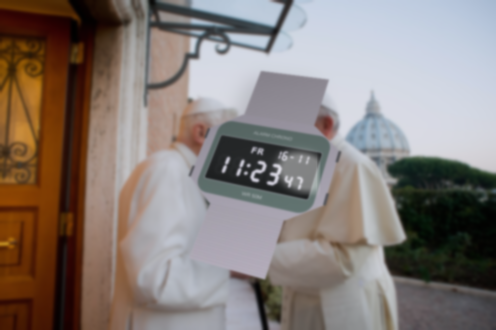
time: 11:23:47
